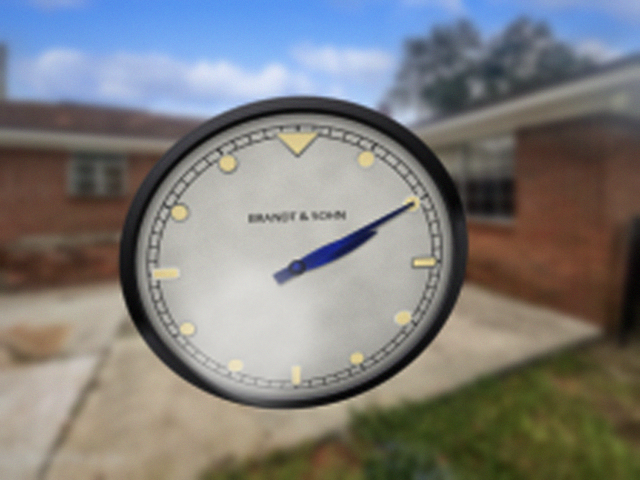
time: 2:10
